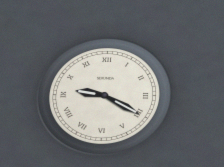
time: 9:20
